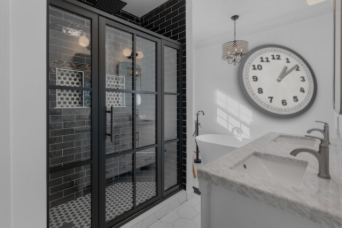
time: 1:09
